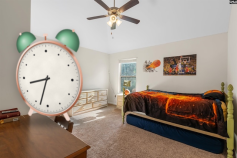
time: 8:33
